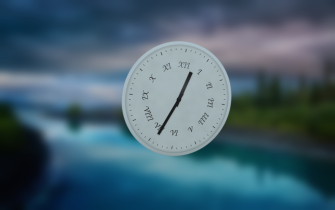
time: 12:34
